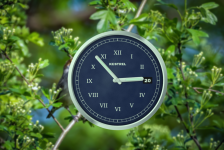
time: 2:53
